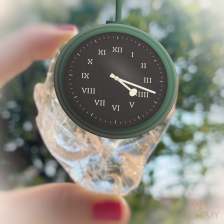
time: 4:18
